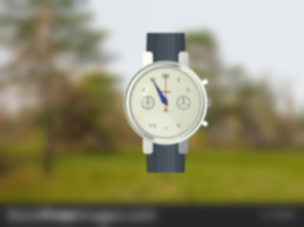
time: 10:55
